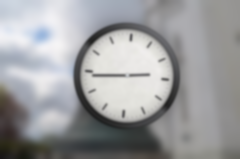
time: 2:44
